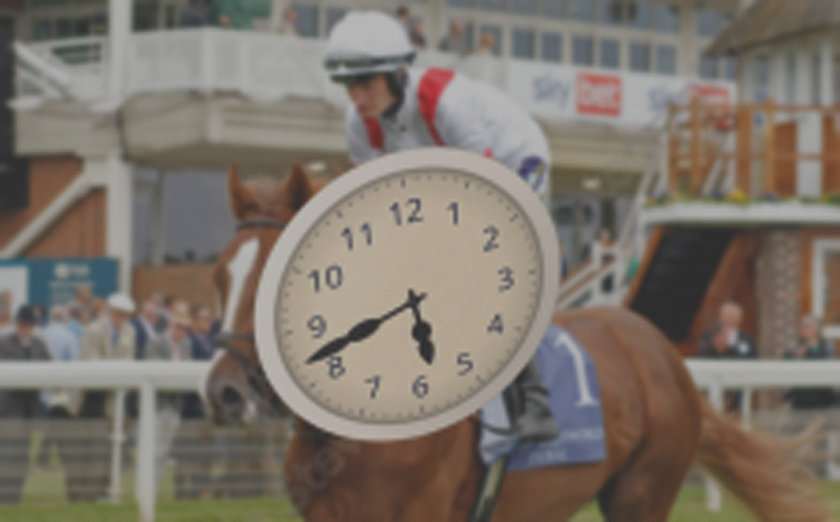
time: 5:42
